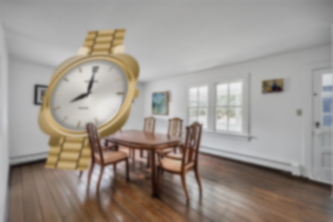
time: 8:00
